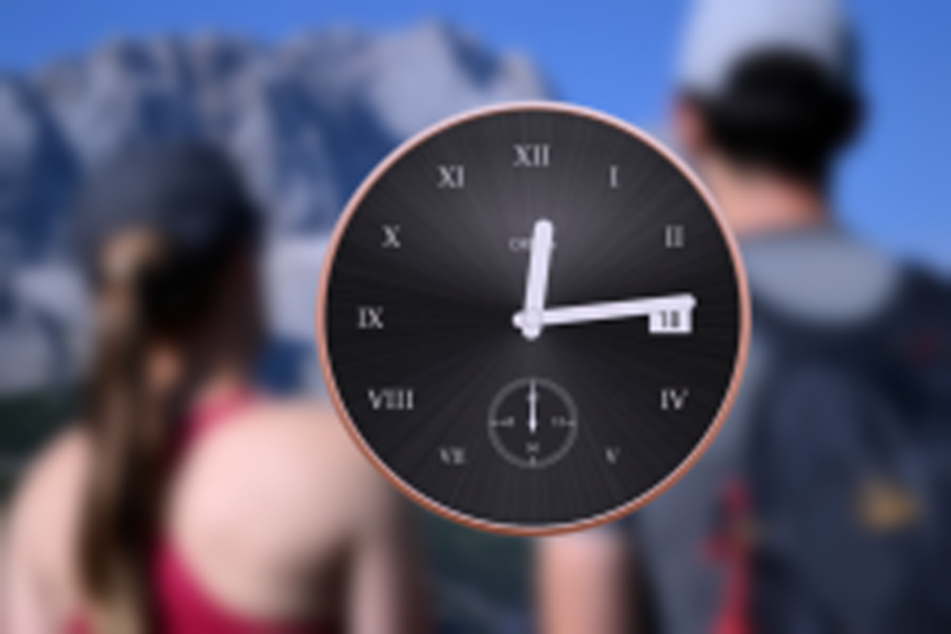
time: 12:14
